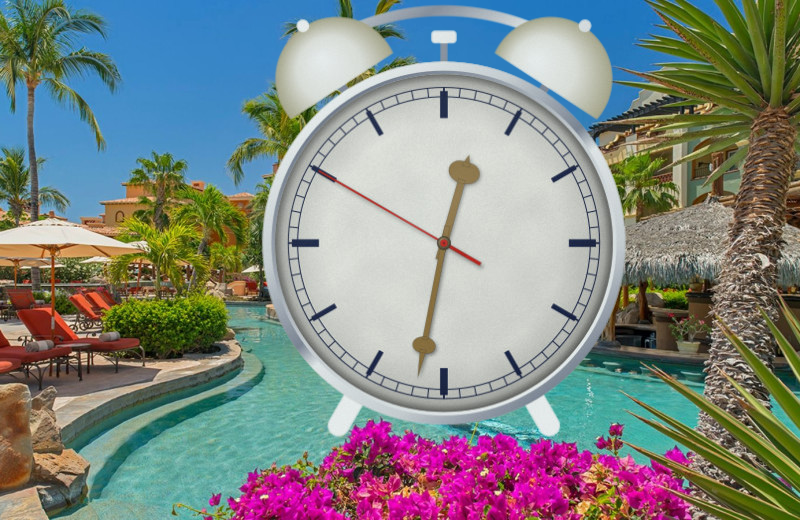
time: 12:31:50
